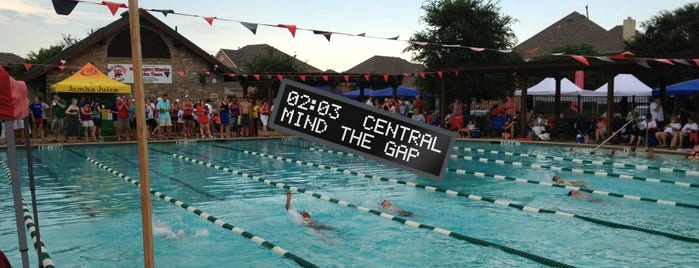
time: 2:03
